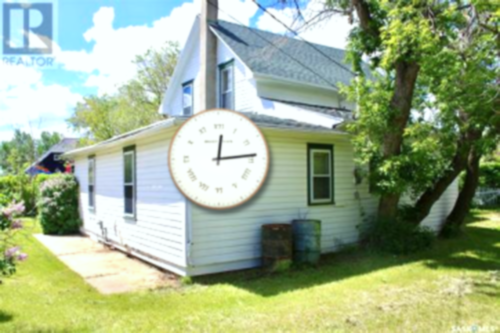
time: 12:14
